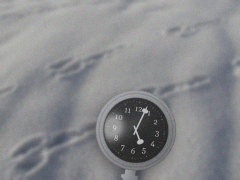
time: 5:03
